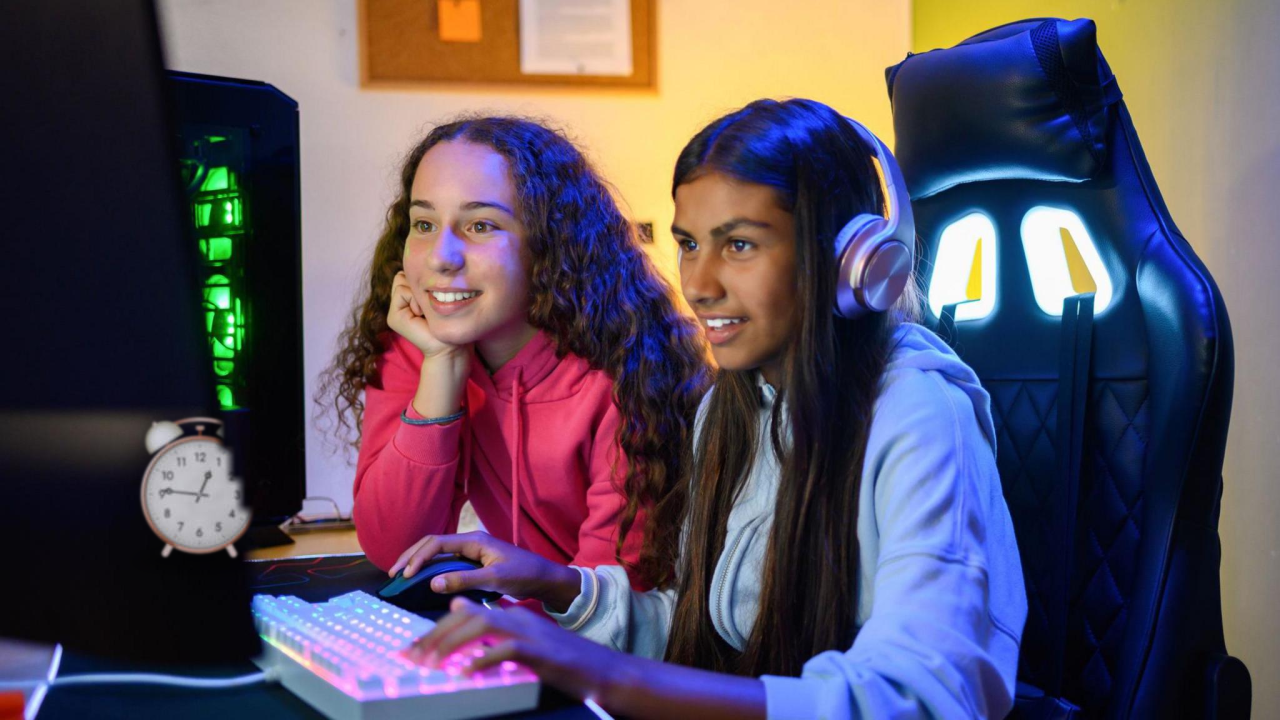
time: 12:46
